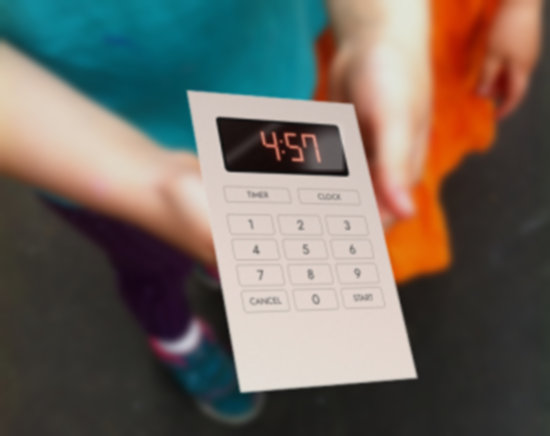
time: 4:57
